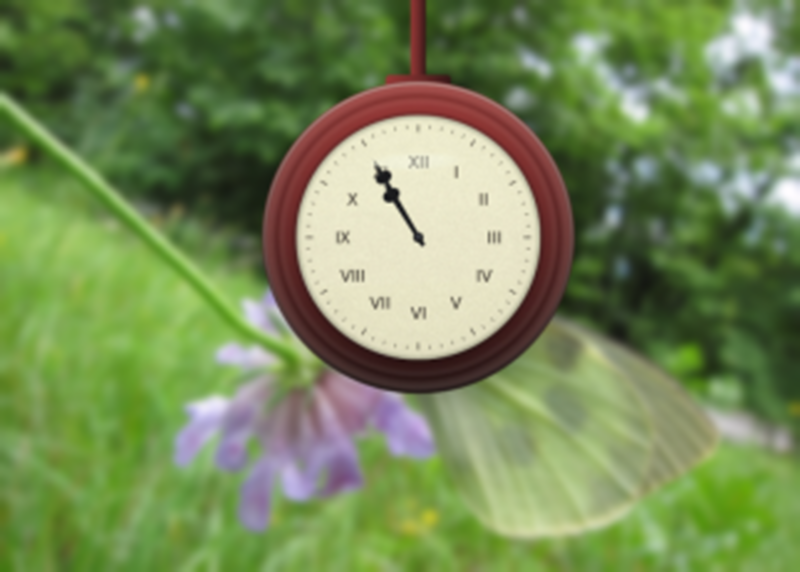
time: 10:55
